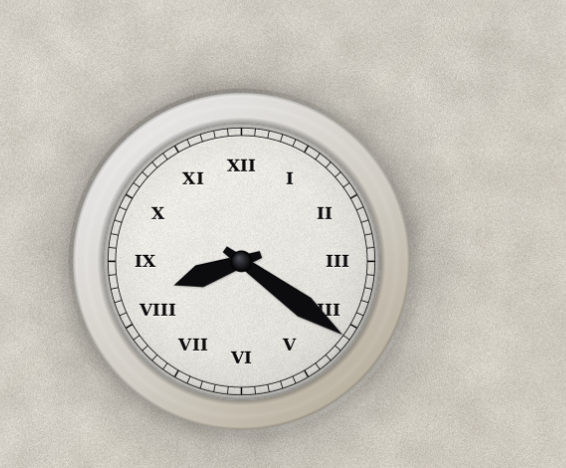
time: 8:21
